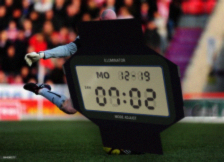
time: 7:02
